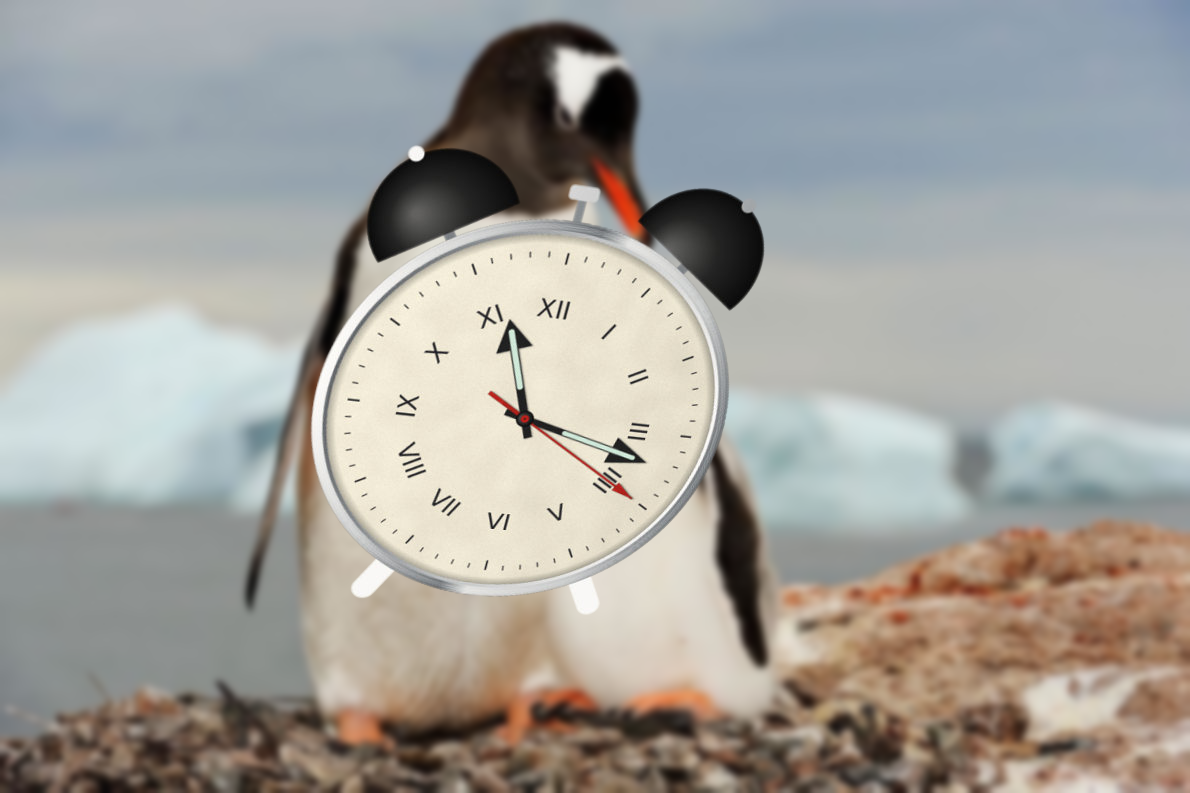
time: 11:17:20
